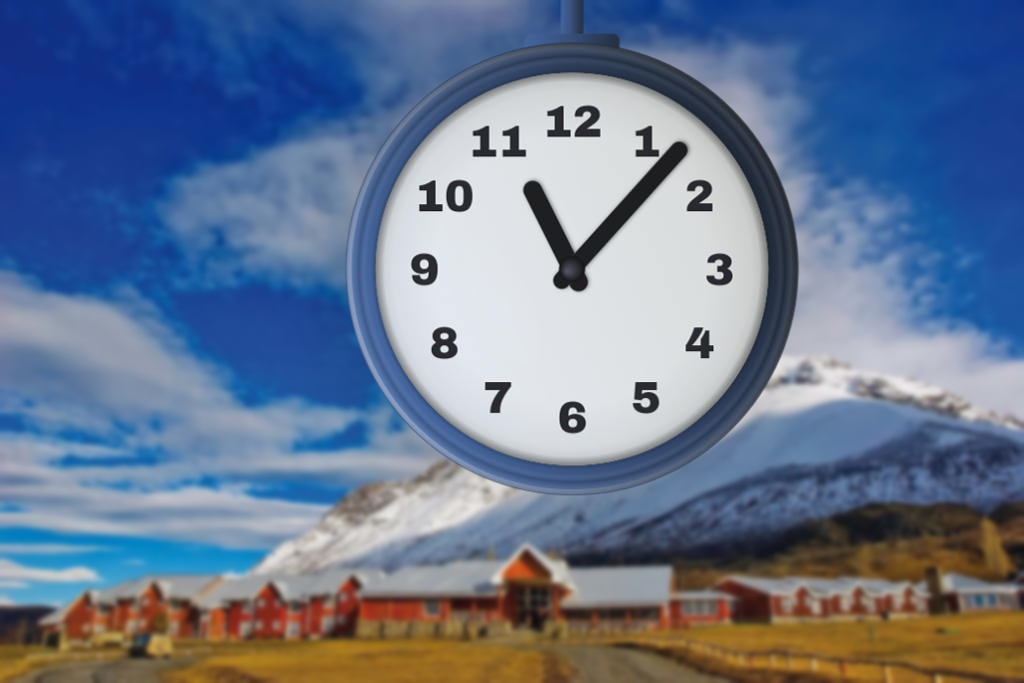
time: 11:07
